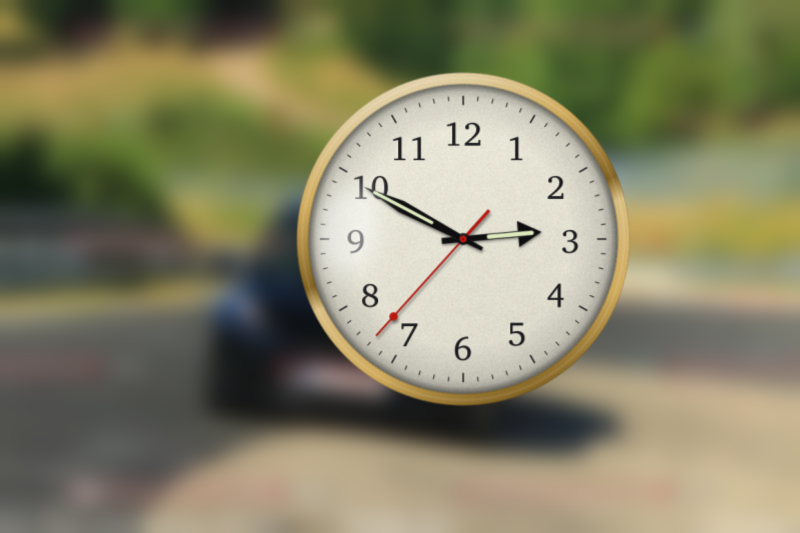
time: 2:49:37
